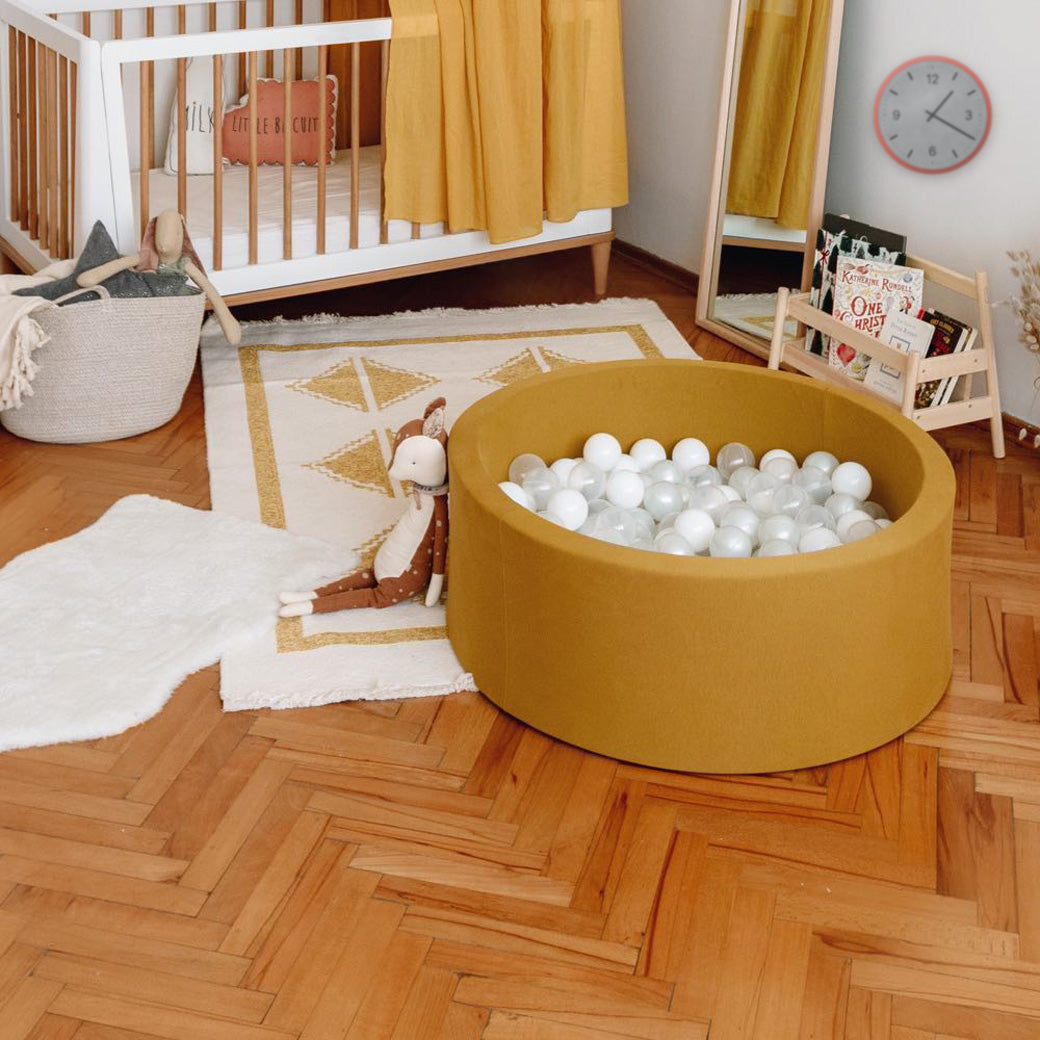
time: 1:20
